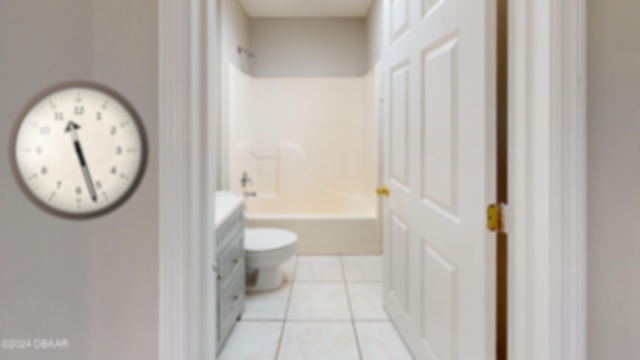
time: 11:27
